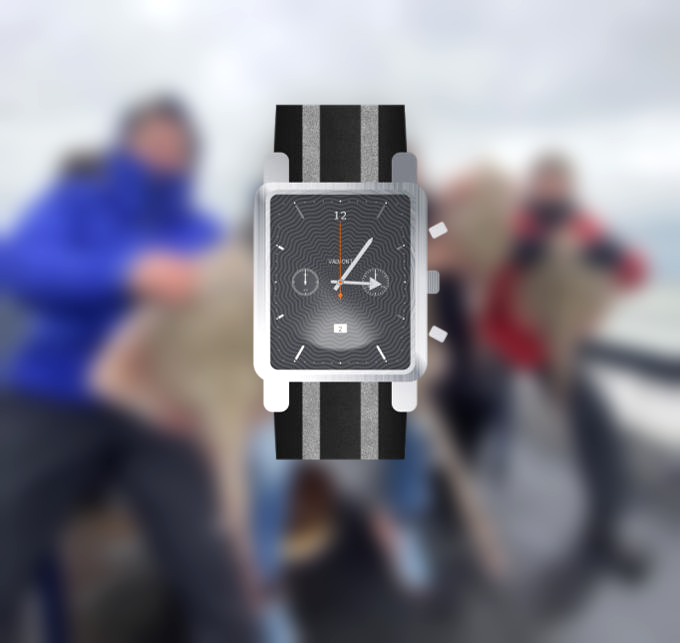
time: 3:06
